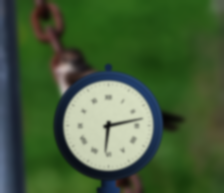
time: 6:13
